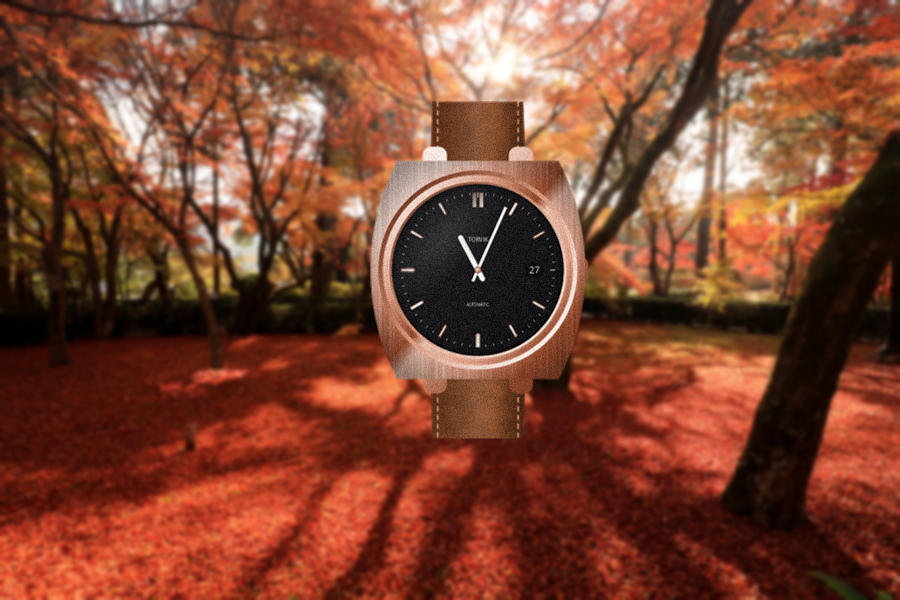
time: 11:04
